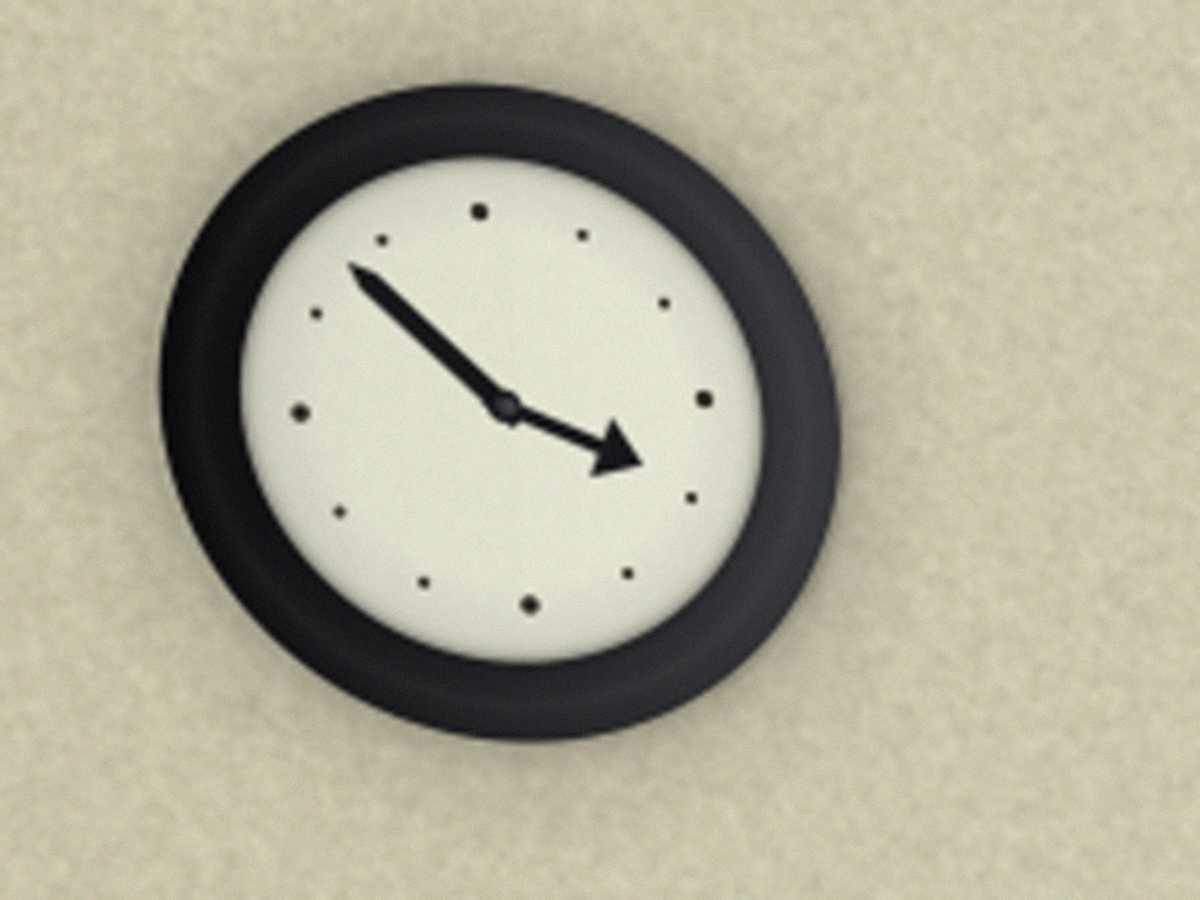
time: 3:53
